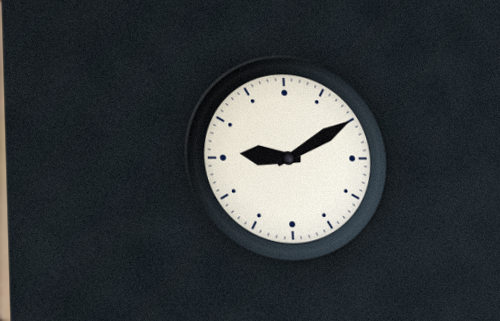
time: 9:10
